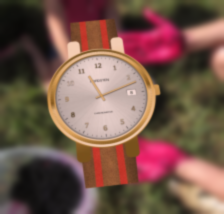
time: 11:12
